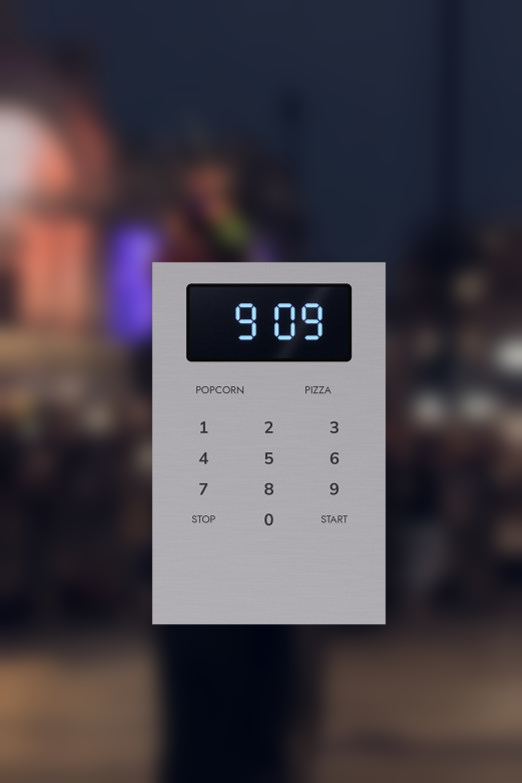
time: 9:09
